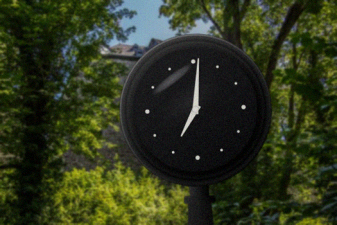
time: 7:01
